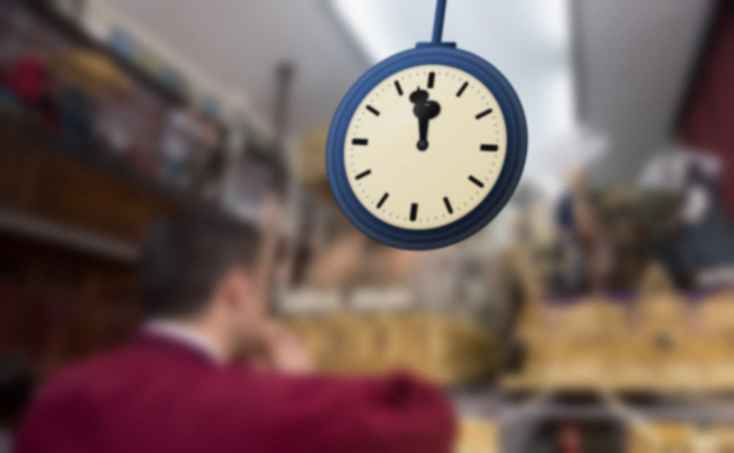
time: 11:58
